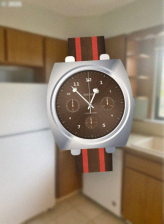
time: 12:53
